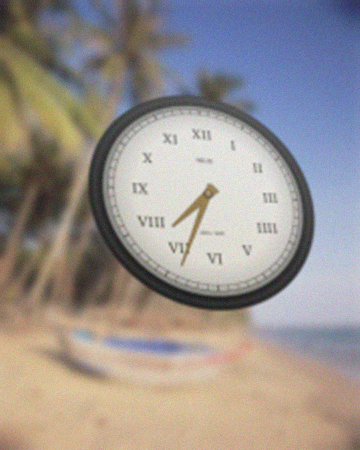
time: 7:34
